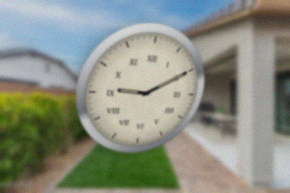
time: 9:10
